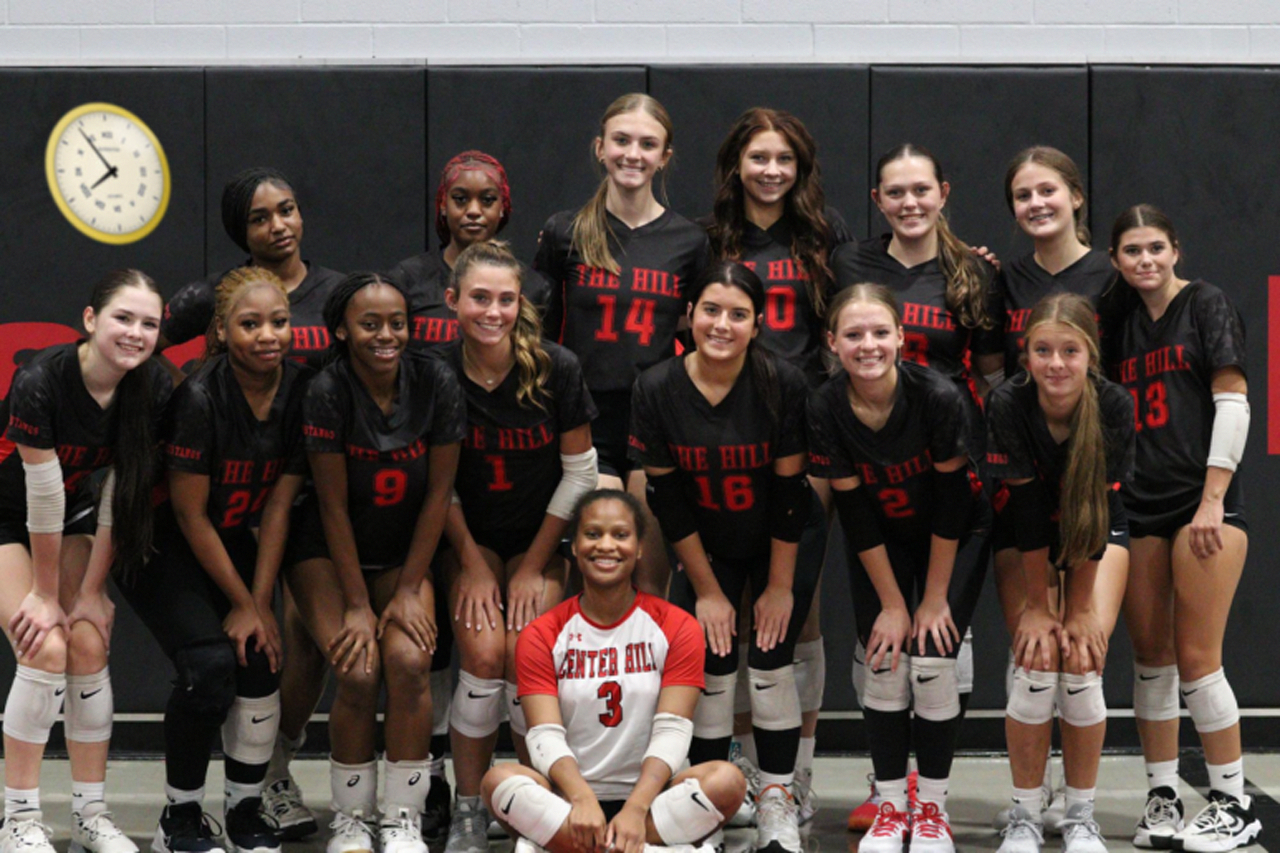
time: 7:54
